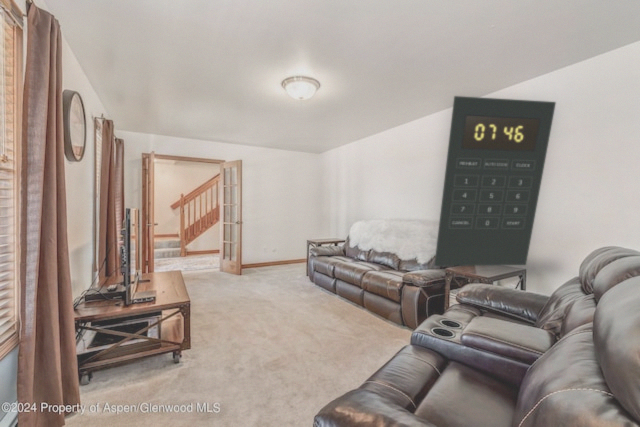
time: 7:46
